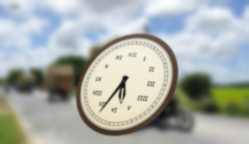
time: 5:34
